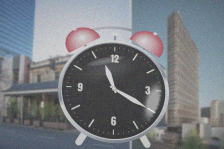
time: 11:20
